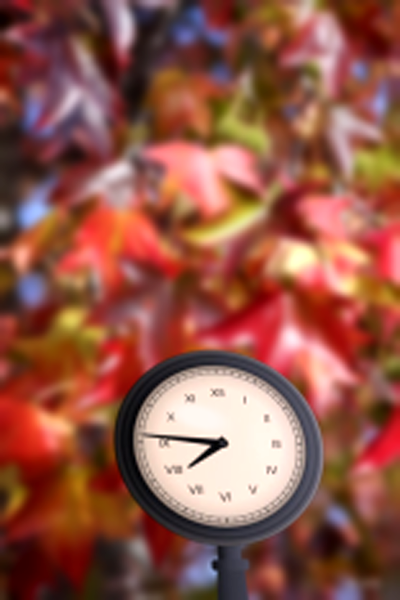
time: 7:46
